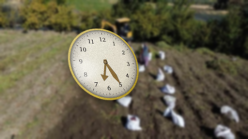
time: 6:25
